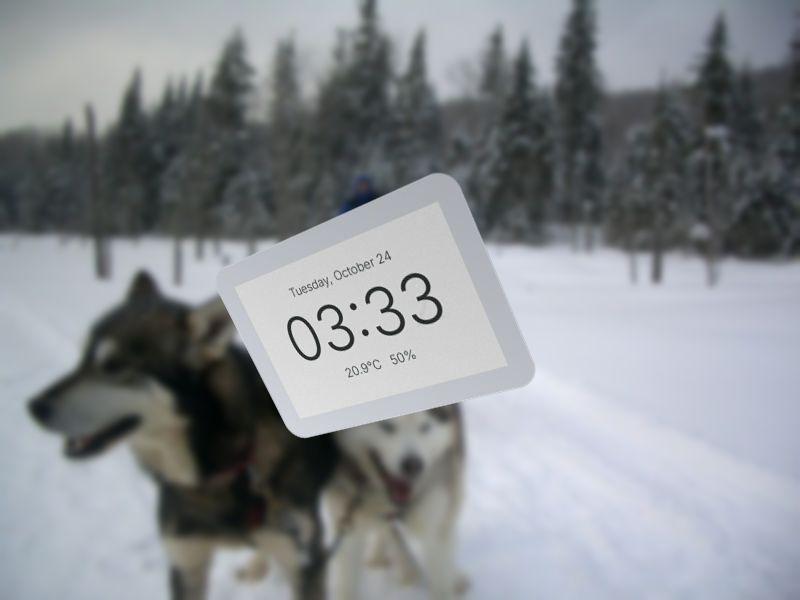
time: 3:33
